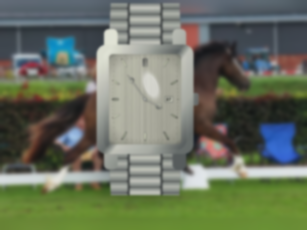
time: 3:54
